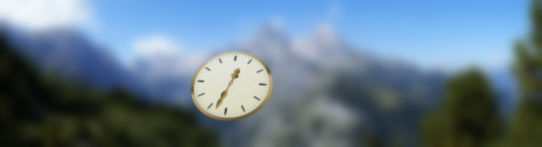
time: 12:33
